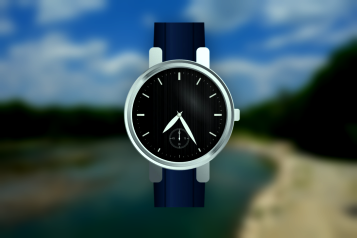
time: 7:25
